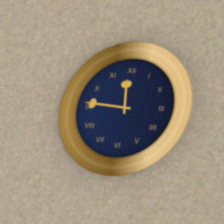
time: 11:46
